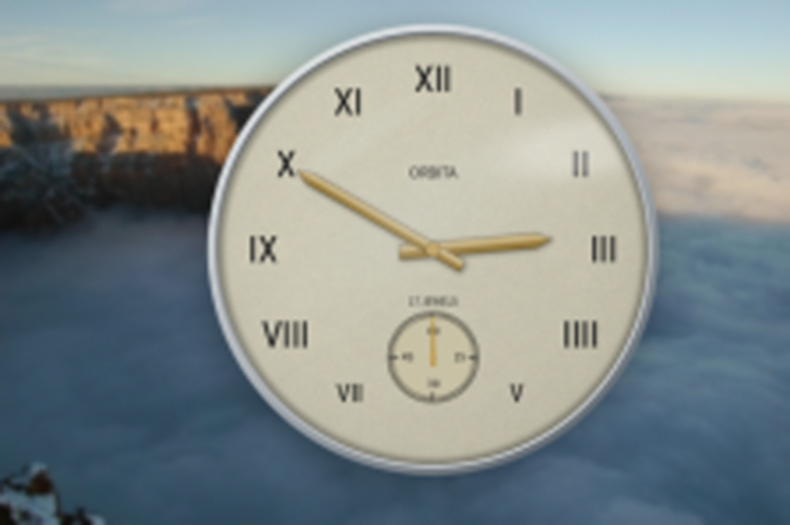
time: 2:50
